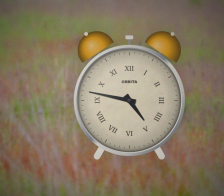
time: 4:47
